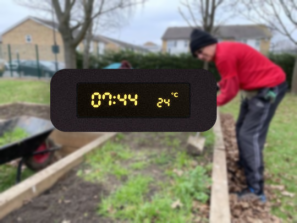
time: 7:44
